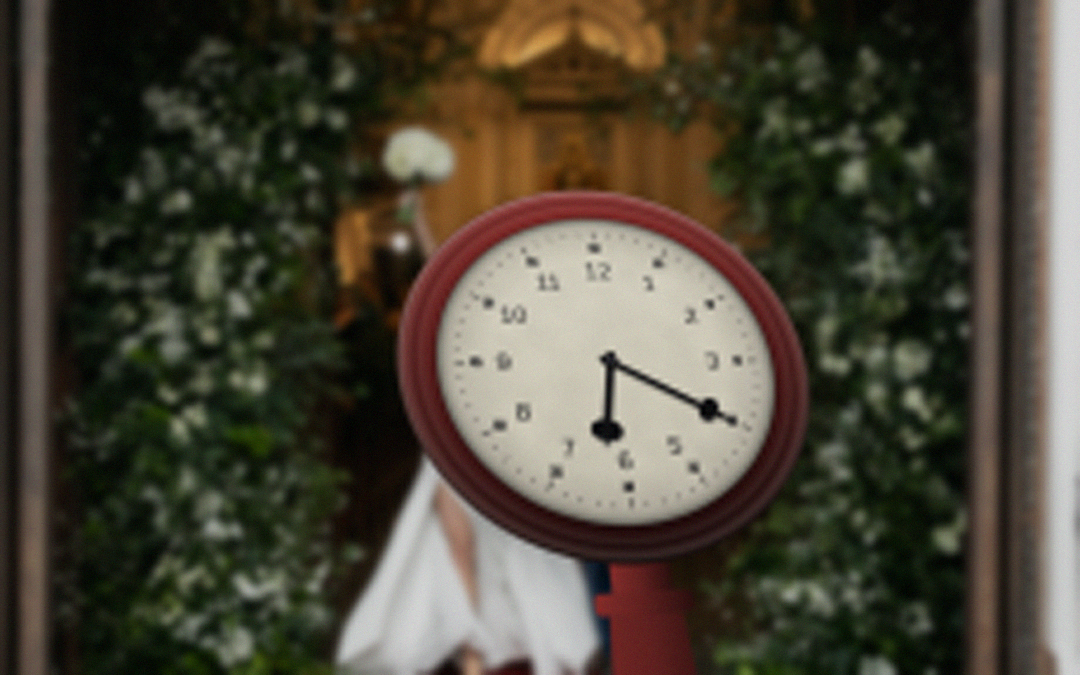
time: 6:20
